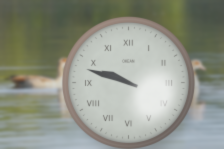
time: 9:48
